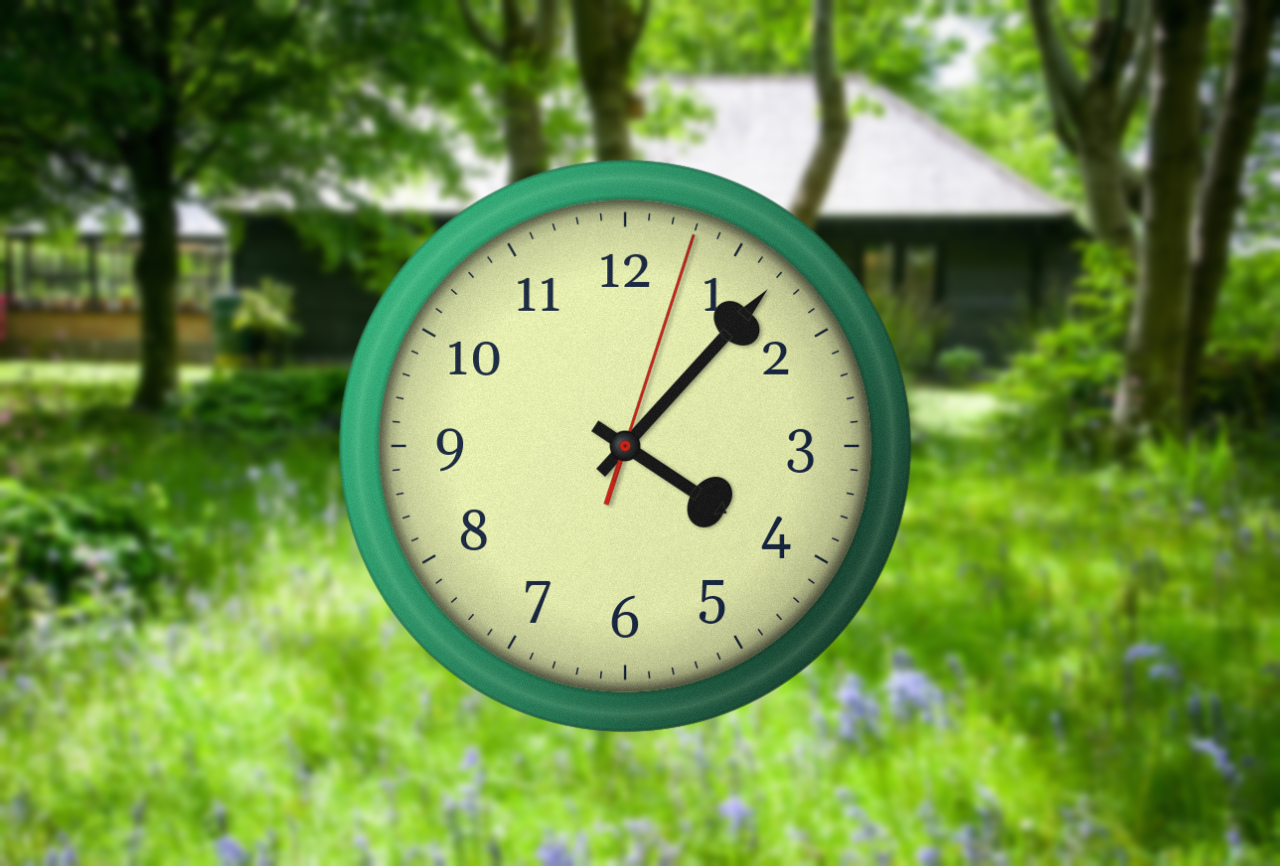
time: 4:07:03
